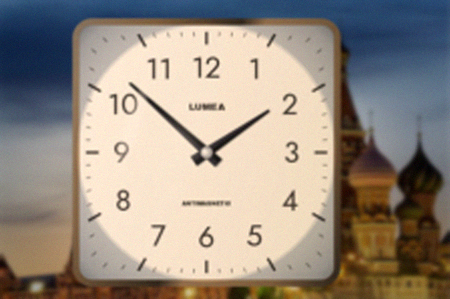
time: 1:52
